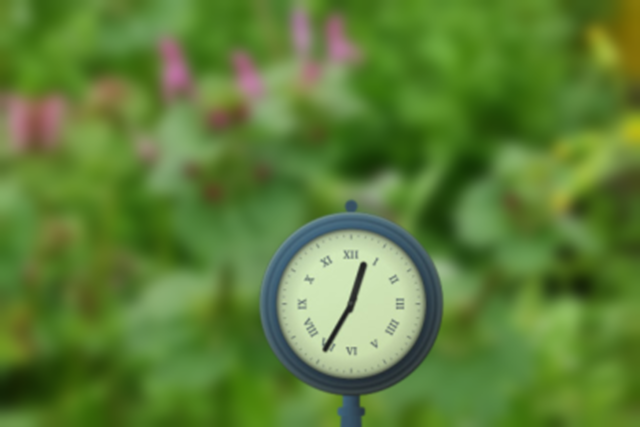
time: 12:35
